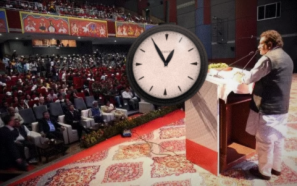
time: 12:55
